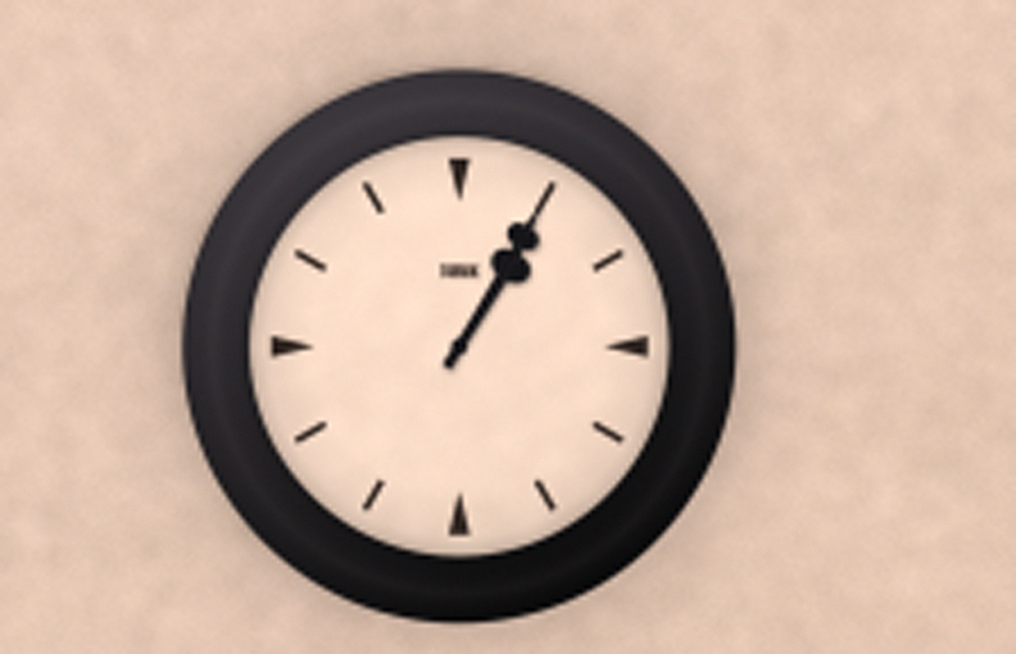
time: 1:05
